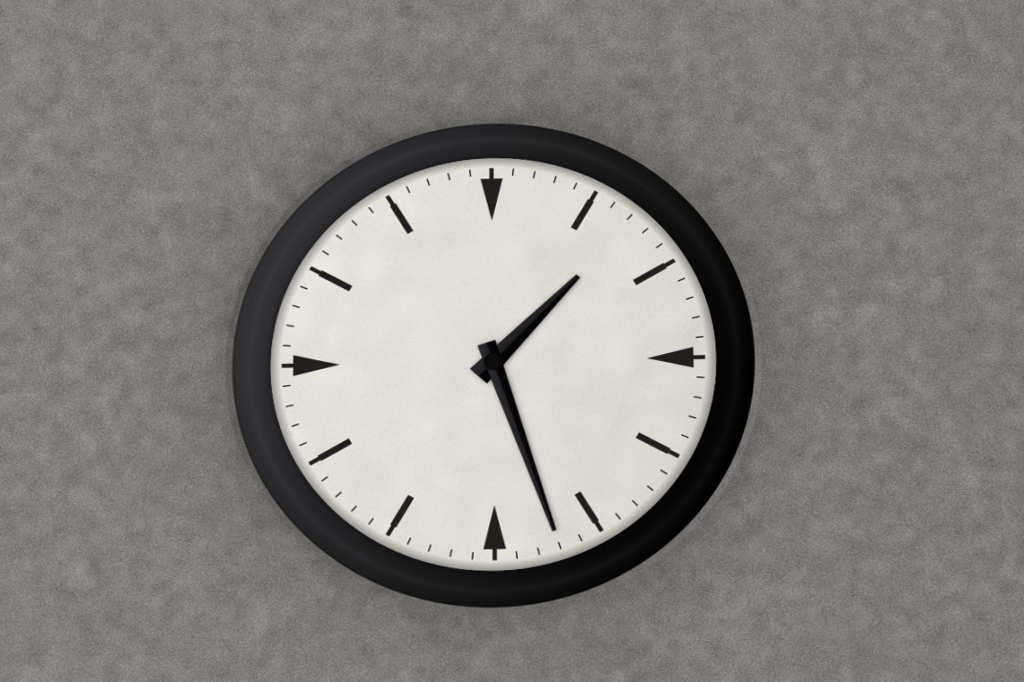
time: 1:27
